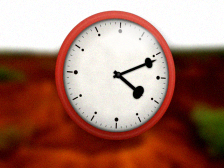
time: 4:11
